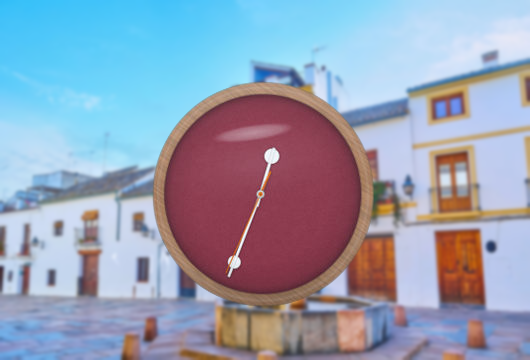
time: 12:33:34
